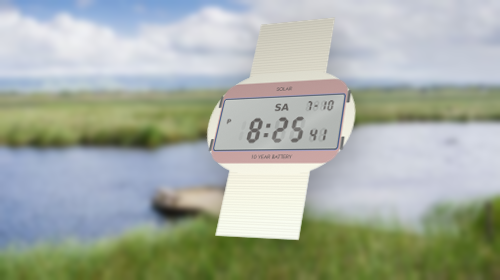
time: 8:25:41
